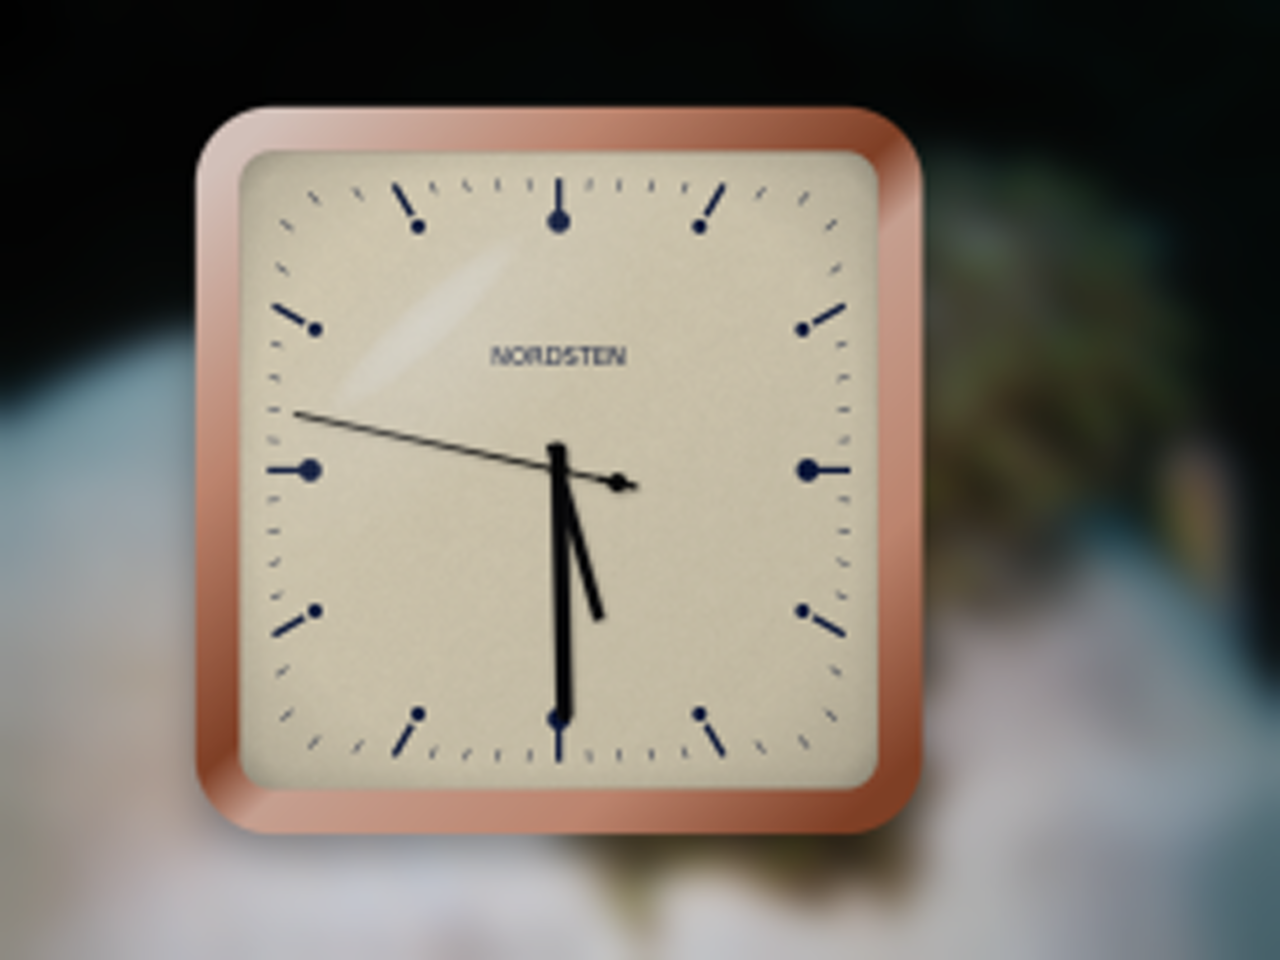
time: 5:29:47
